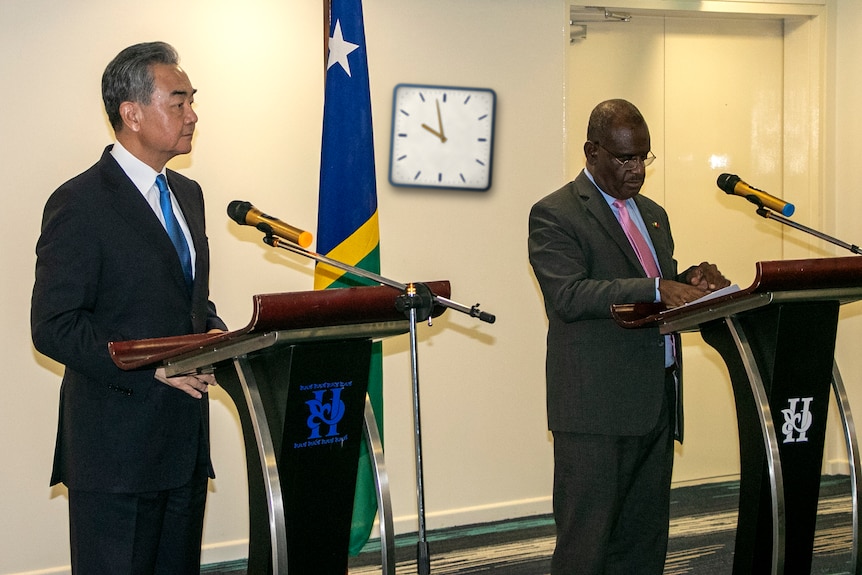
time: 9:58
